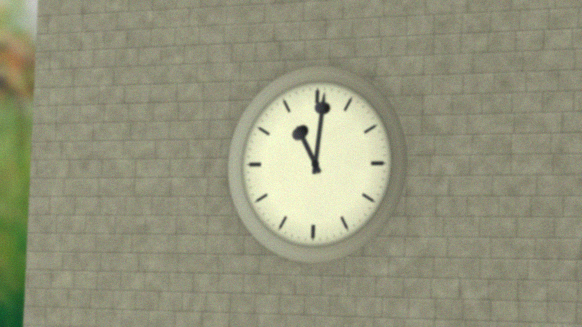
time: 11:01
